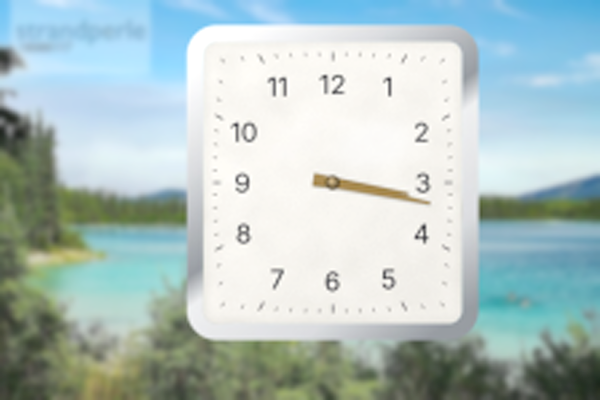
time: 3:17
